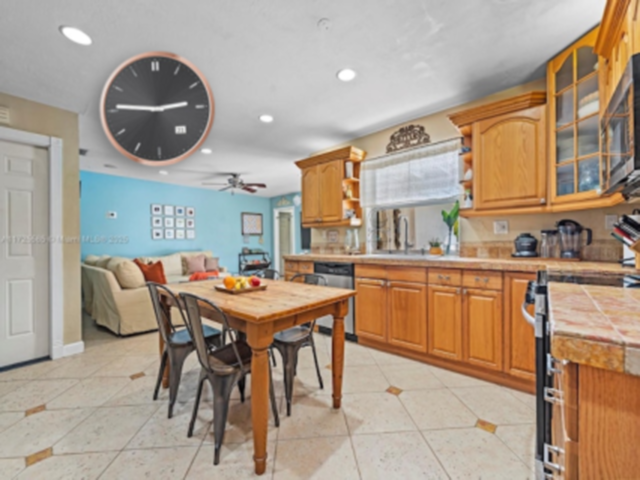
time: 2:46
